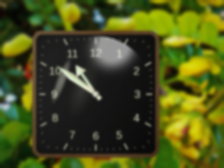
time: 10:51
